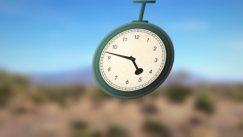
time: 4:47
